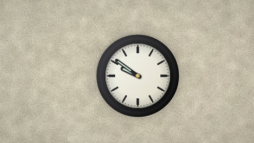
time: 9:51
